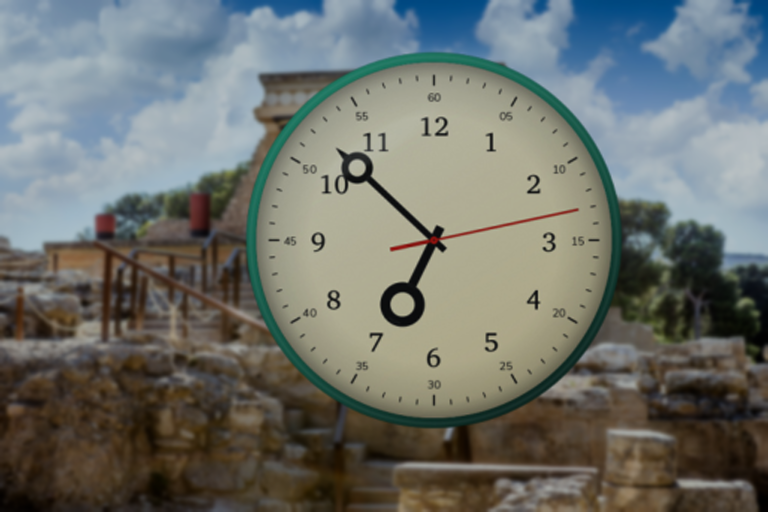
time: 6:52:13
